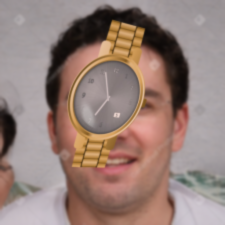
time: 6:56
